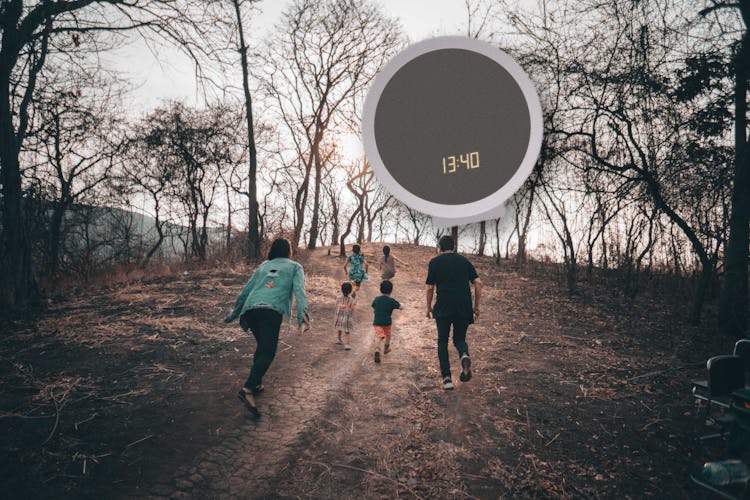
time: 13:40
